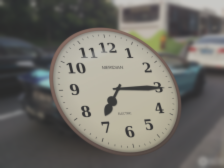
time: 7:15
